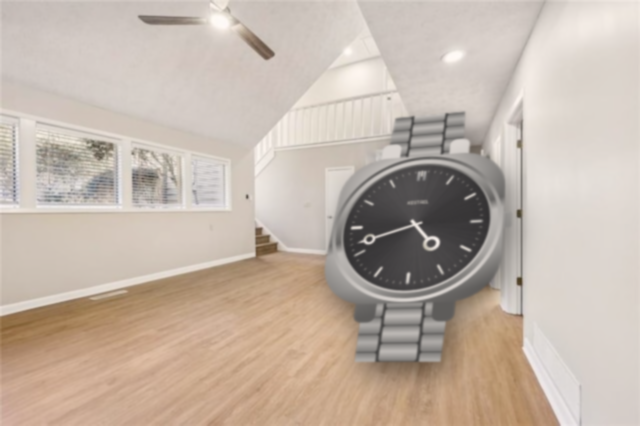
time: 4:42
